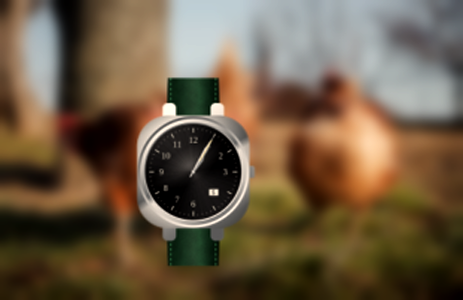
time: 1:05
